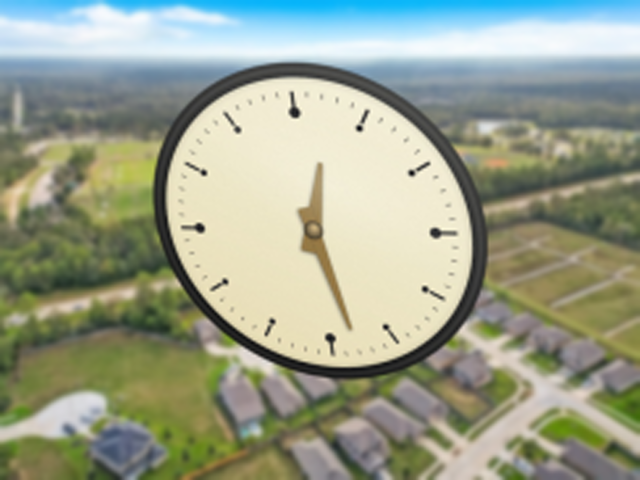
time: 12:28
